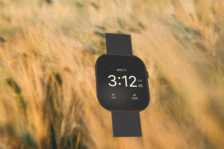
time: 3:12
